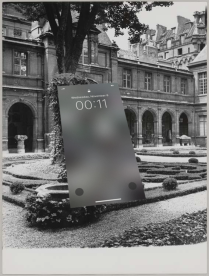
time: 0:11
